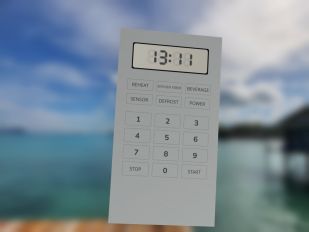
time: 13:11
